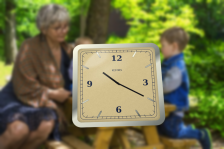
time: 10:20
